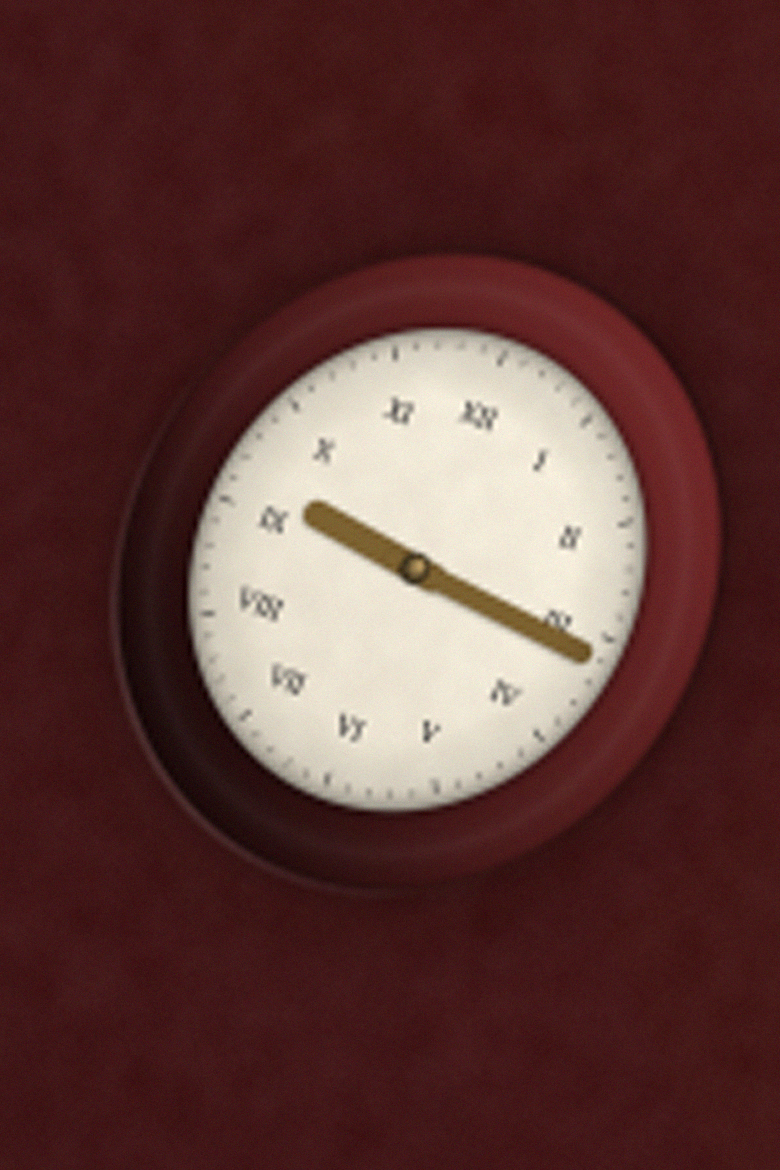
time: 9:16
